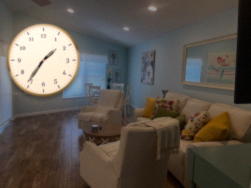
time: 1:36
